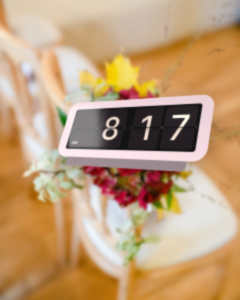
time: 8:17
